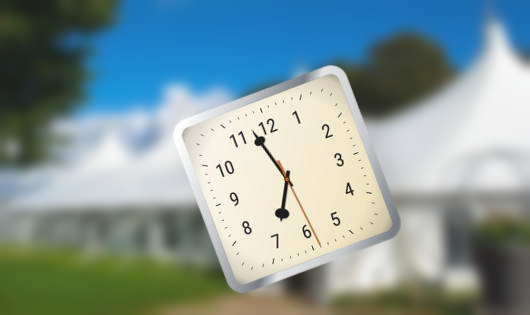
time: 6:57:29
